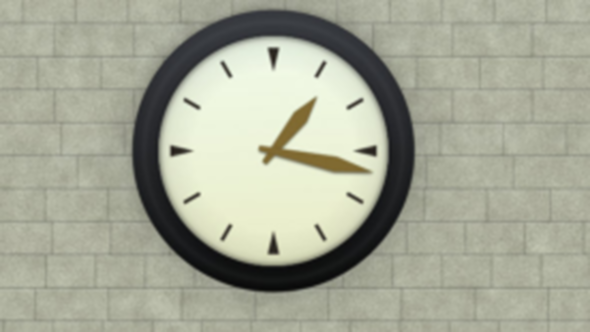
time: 1:17
